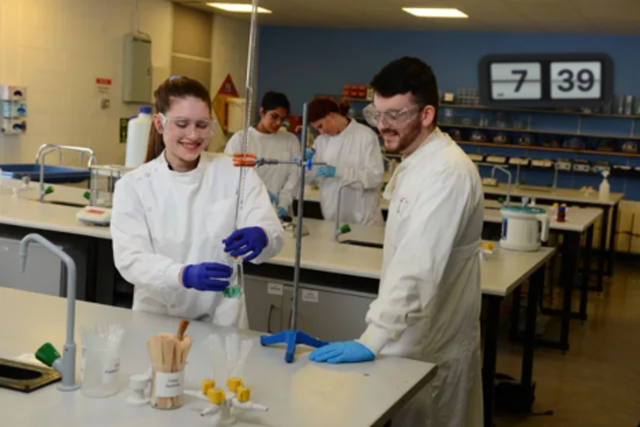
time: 7:39
